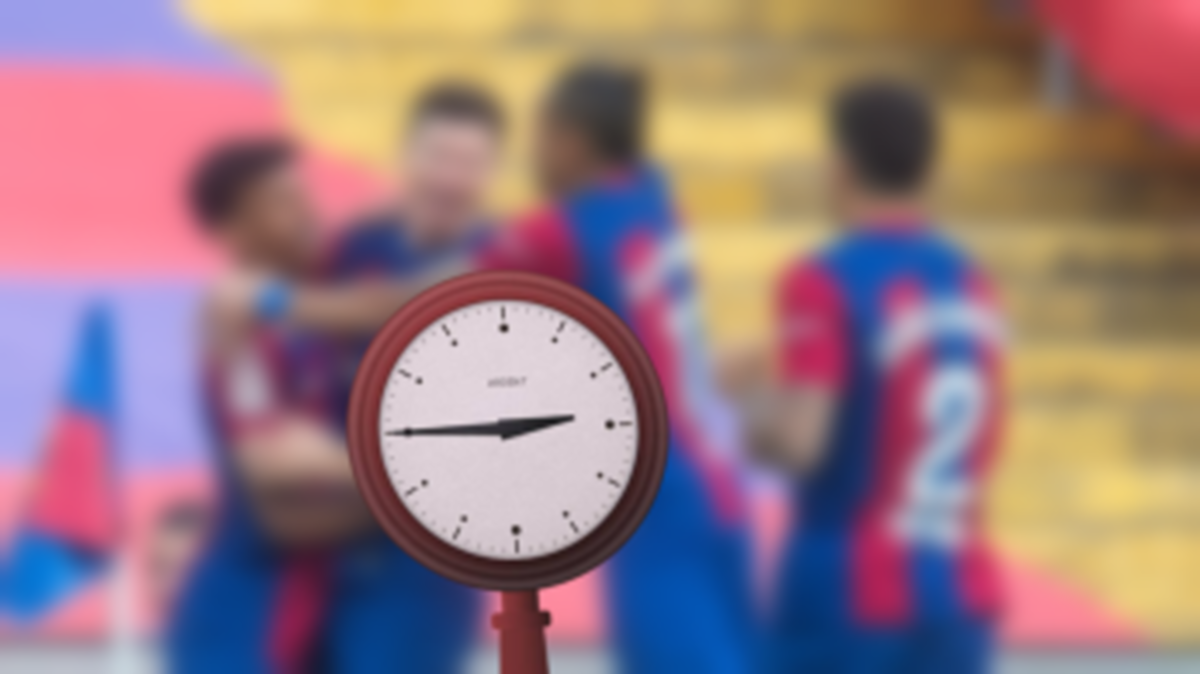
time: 2:45
